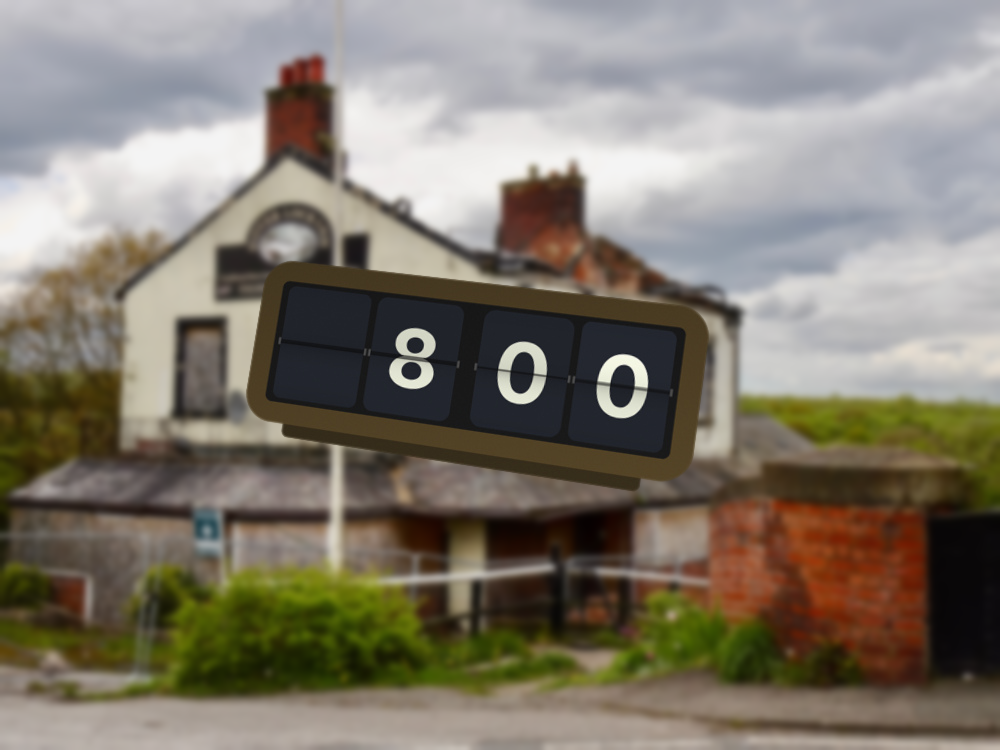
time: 8:00
